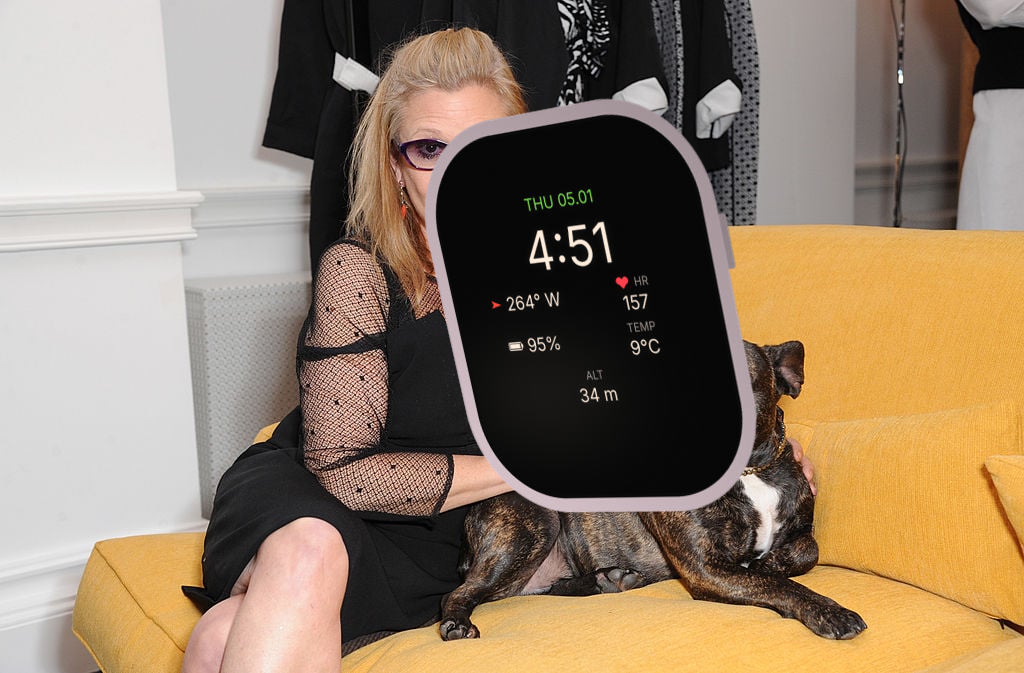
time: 4:51
